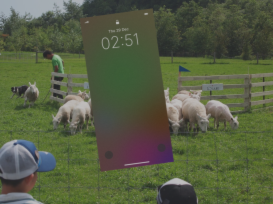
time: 2:51
